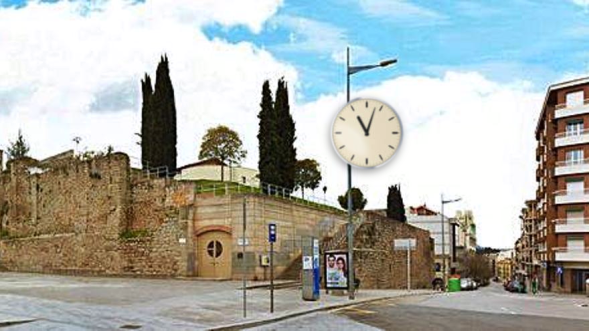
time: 11:03
